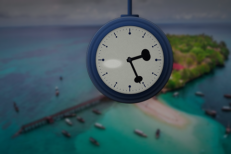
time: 2:26
